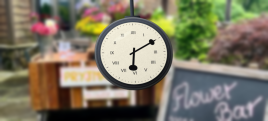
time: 6:10
